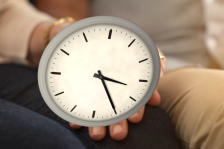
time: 3:25
